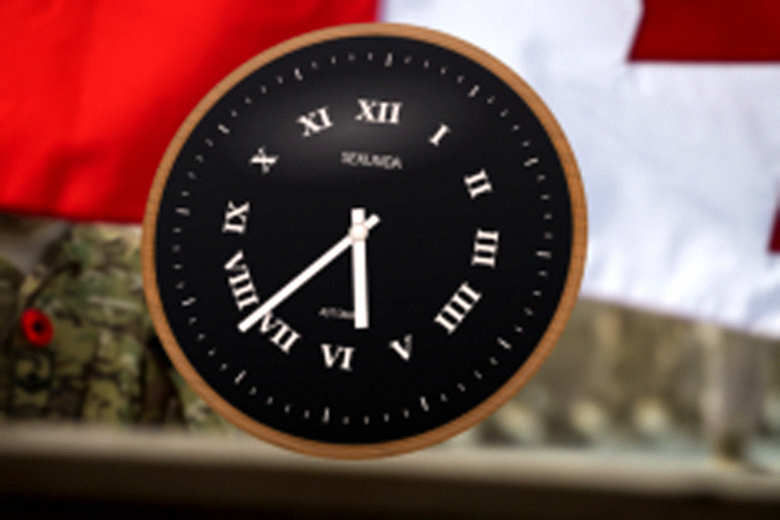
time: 5:37
